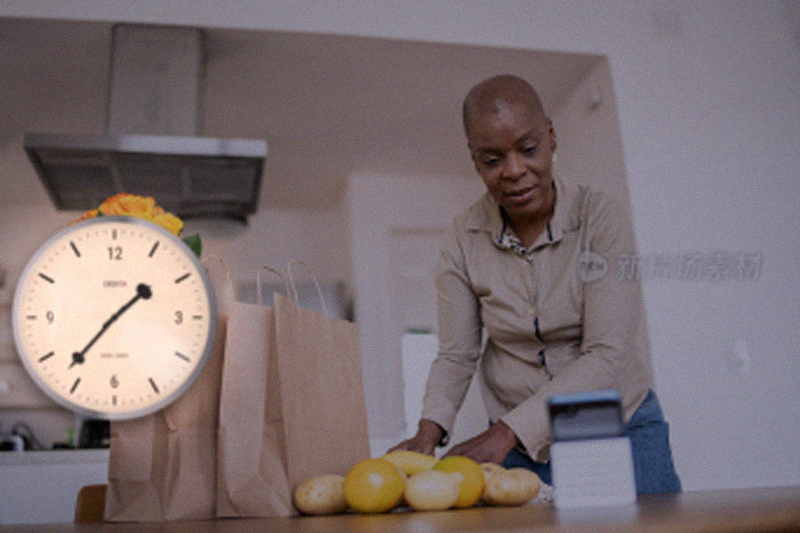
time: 1:37
